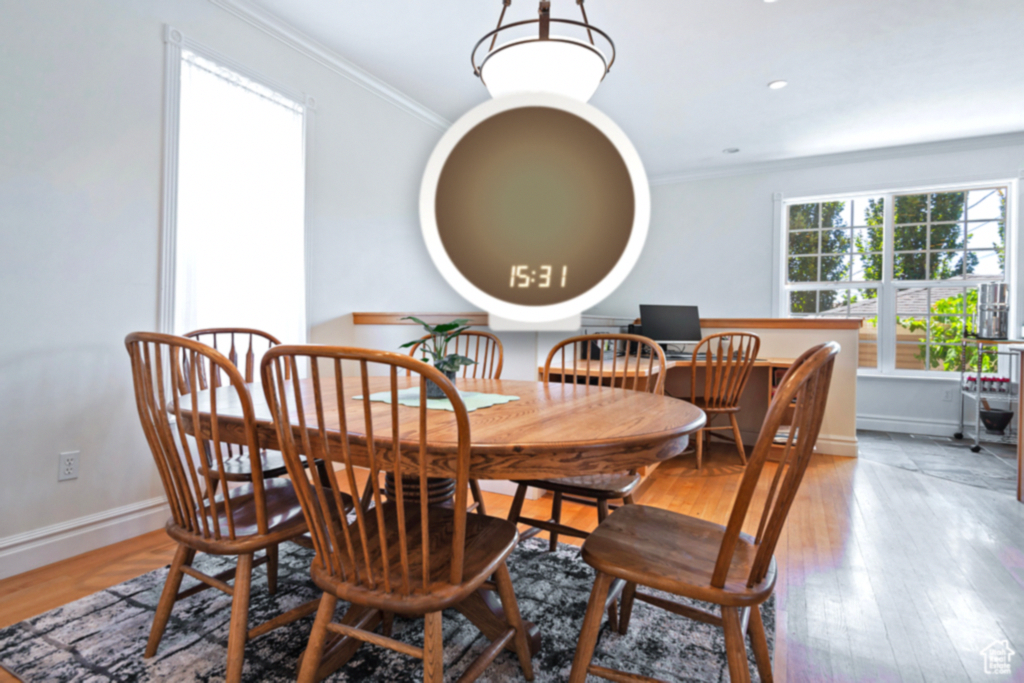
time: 15:31
